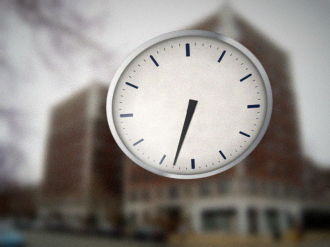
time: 6:33
